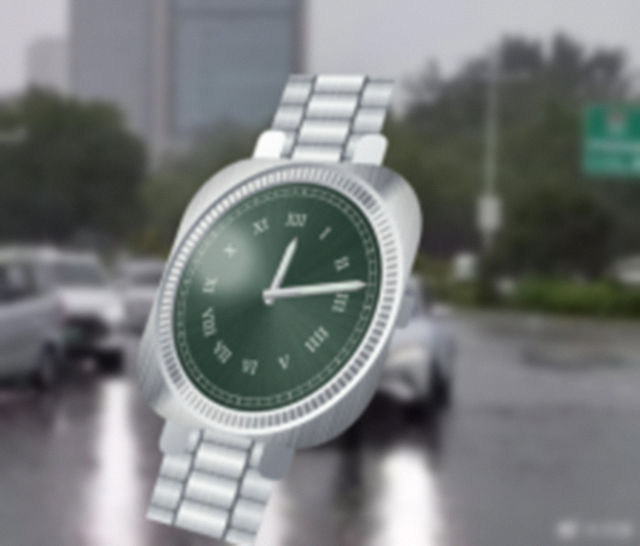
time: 12:13
